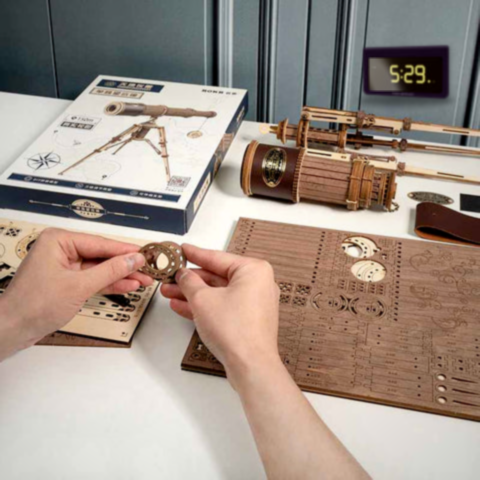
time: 5:29
